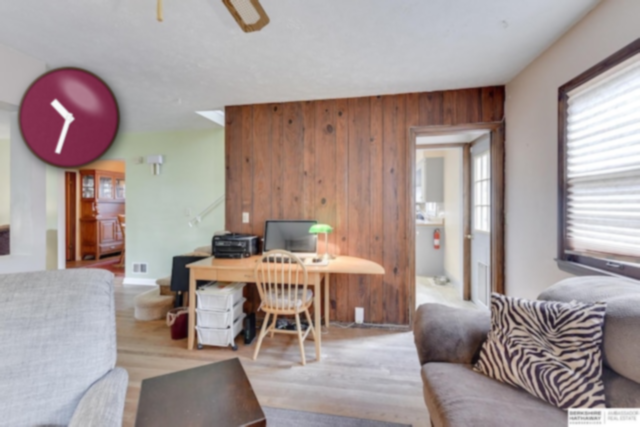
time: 10:33
